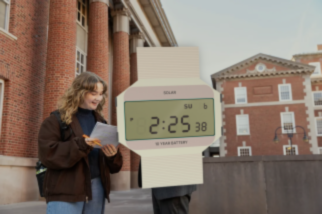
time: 2:25:38
